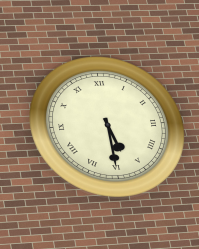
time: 5:30
